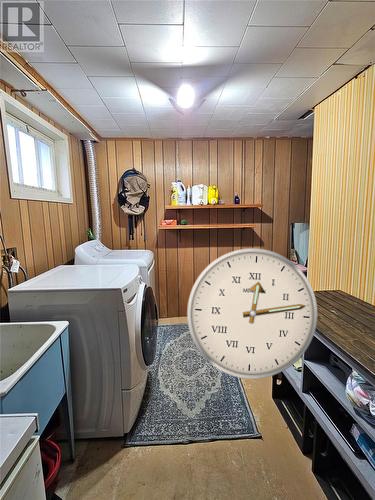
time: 12:13
